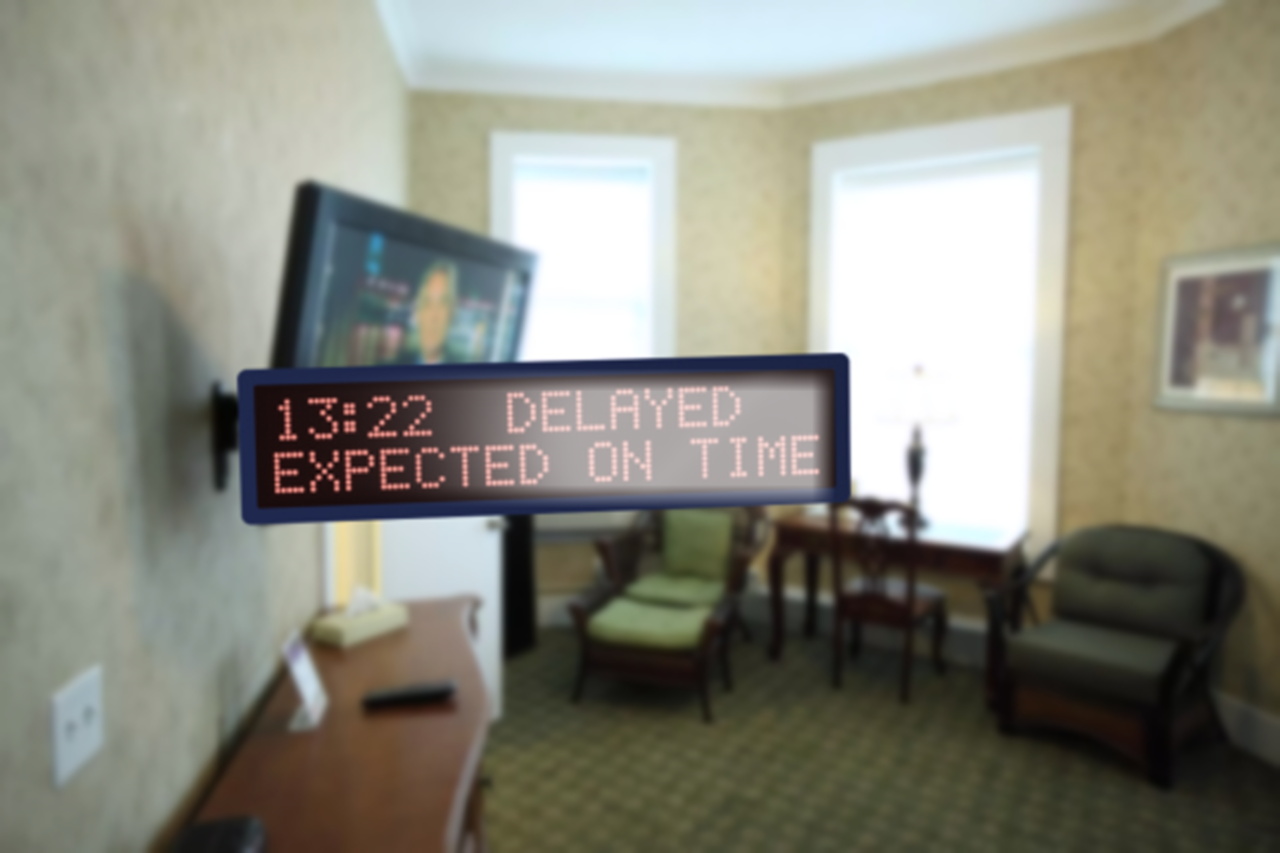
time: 13:22
